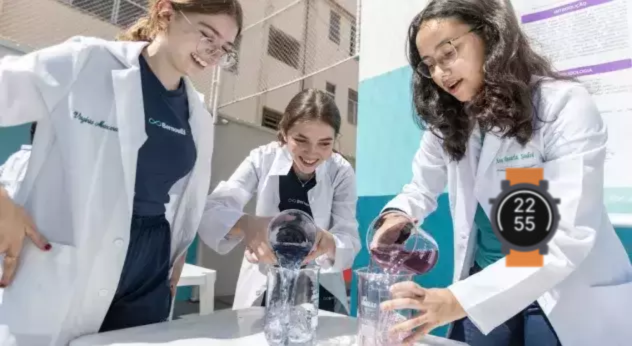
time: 22:55
